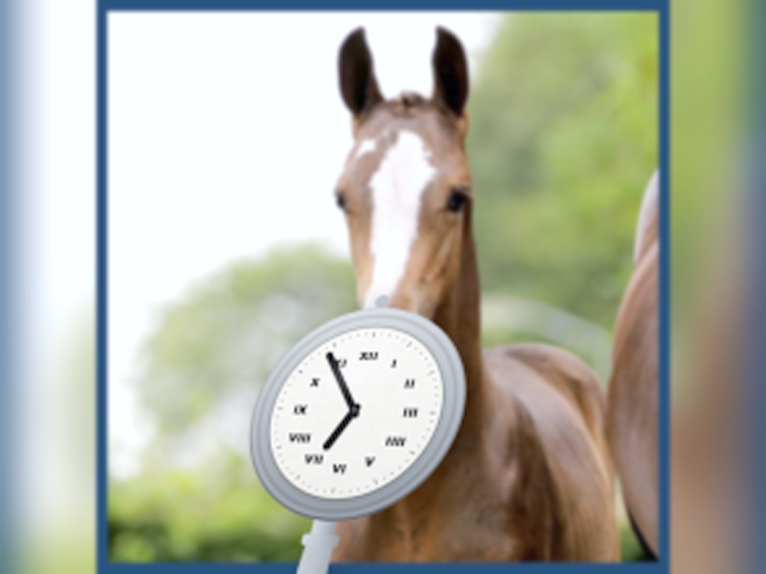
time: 6:54
